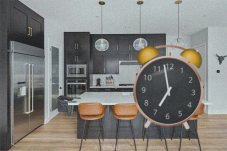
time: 6:58
